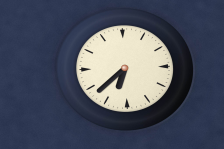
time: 6:38
